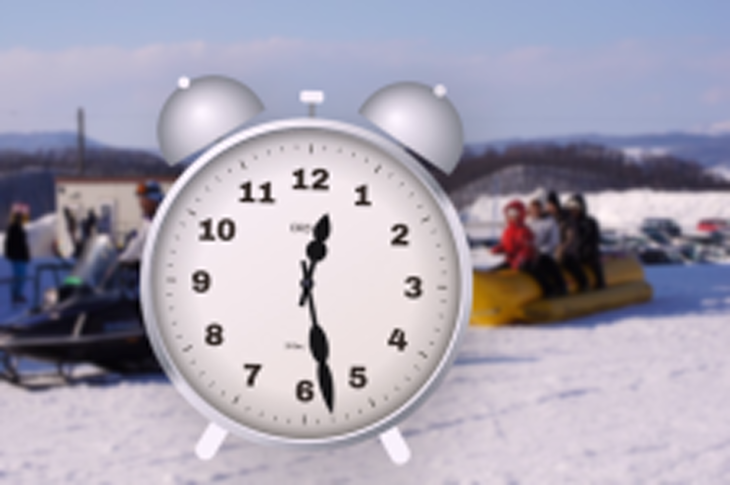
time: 12:28
